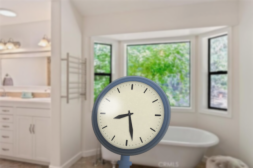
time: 8:28
